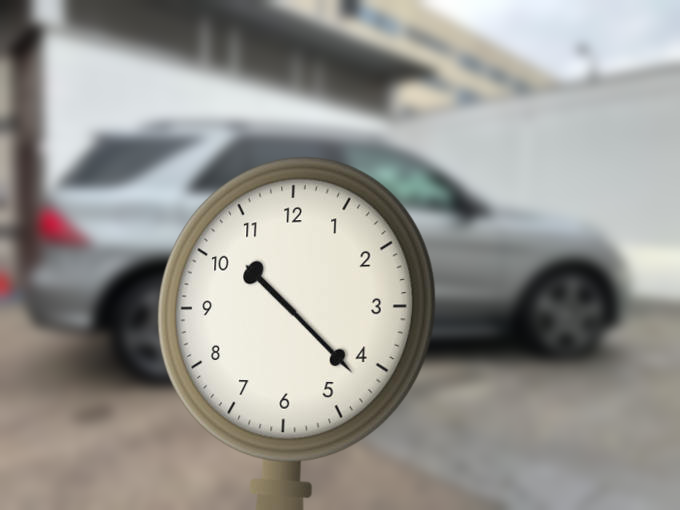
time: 10:22
